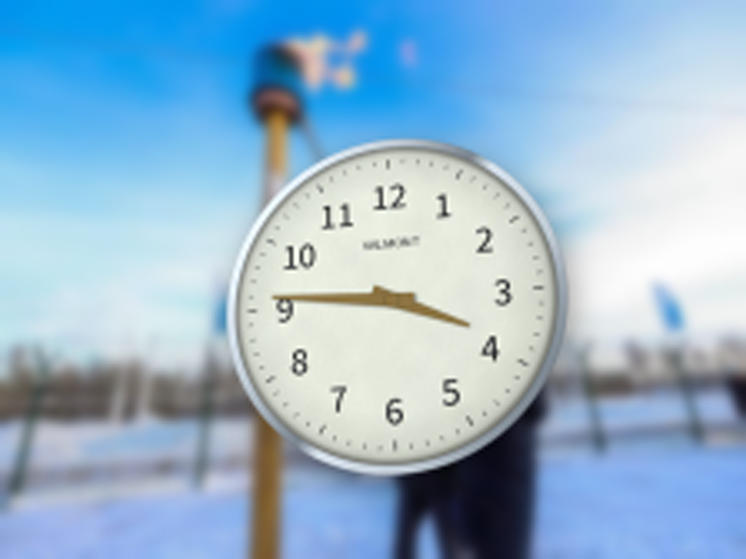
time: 3:46
